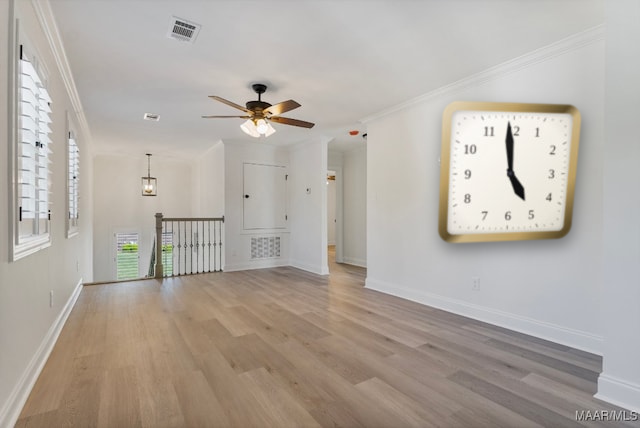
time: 4:59
